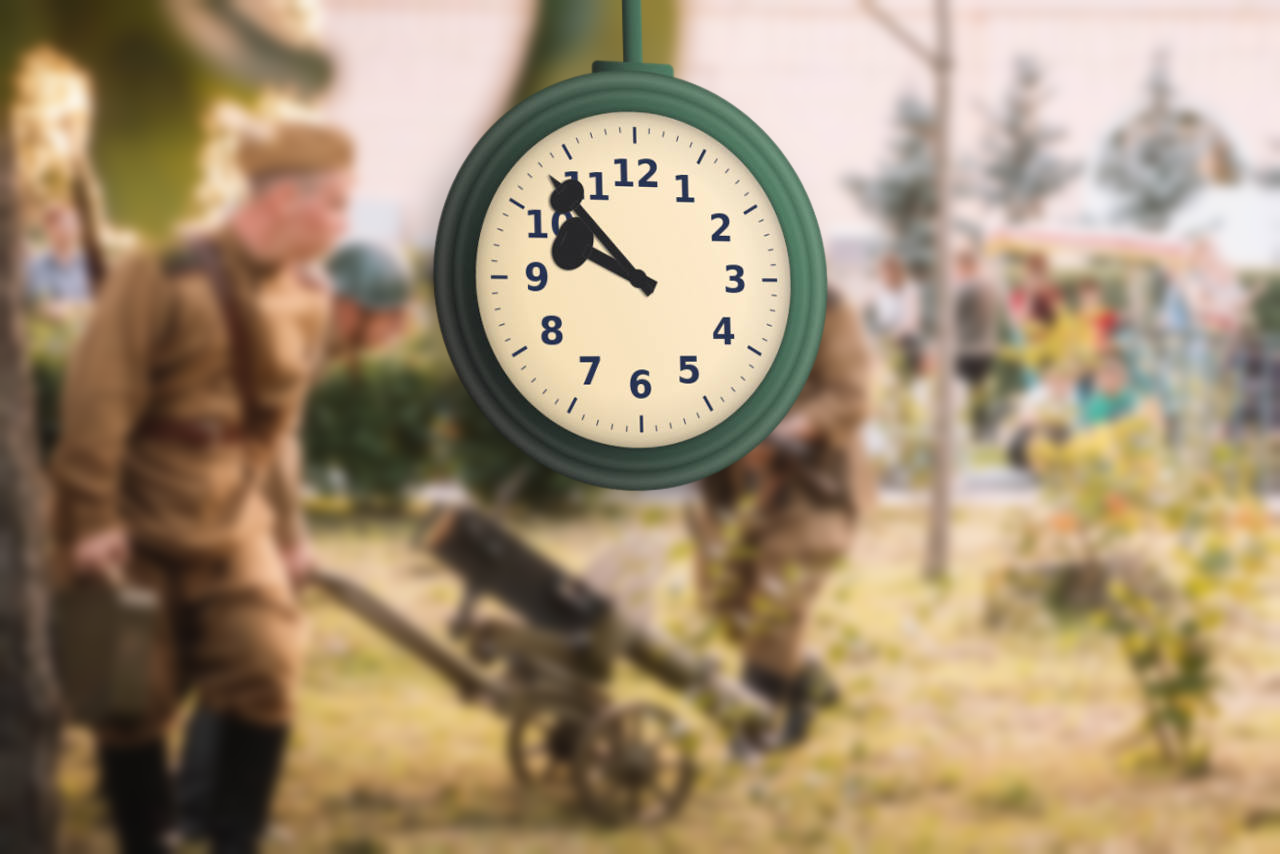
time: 9:53
